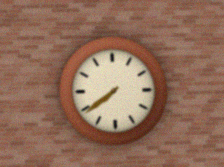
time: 7:39
